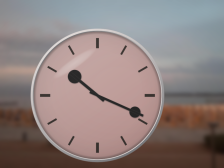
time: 10:19
